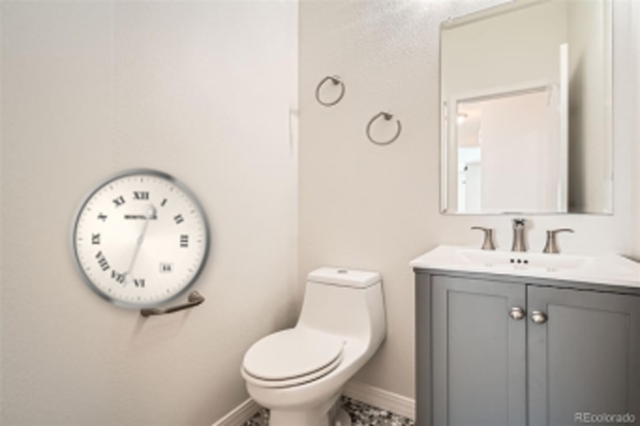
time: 12:33
